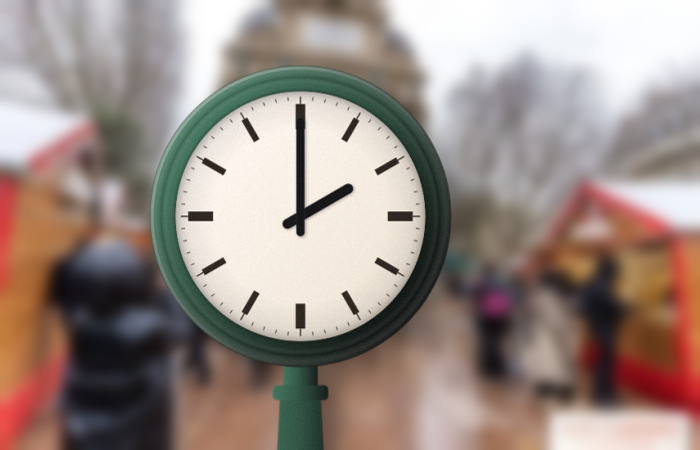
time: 2:00
